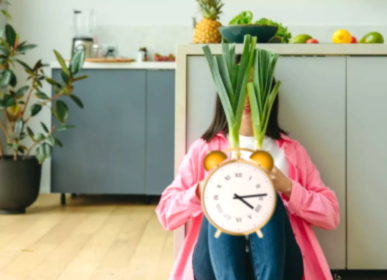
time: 4:14
